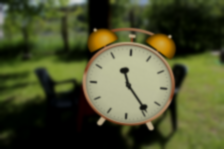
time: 11:24
